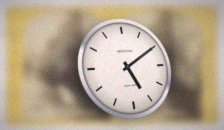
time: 5:10
